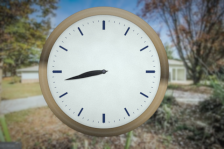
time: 8:43
